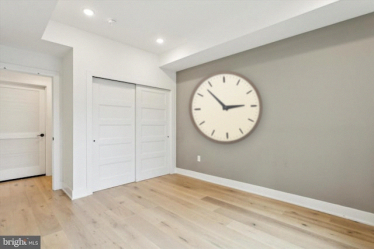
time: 2:53
